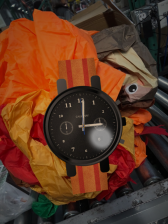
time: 3:01
